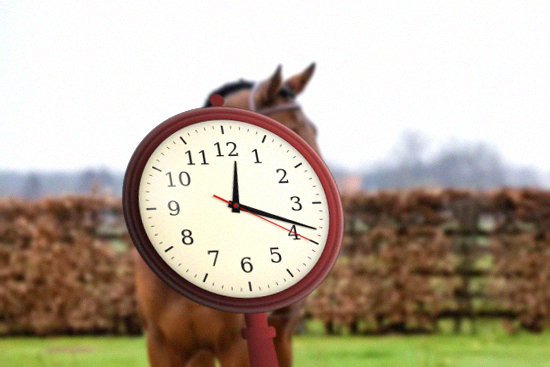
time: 12:18:20
